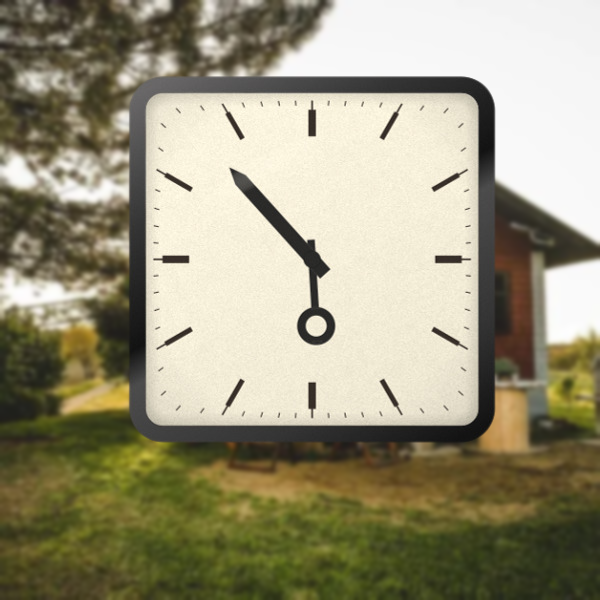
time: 5:53
